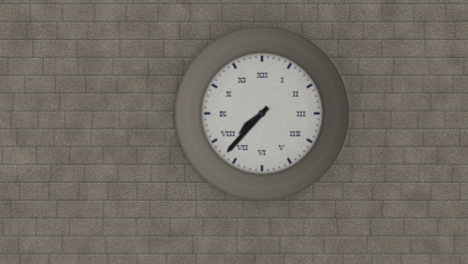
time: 7:37
